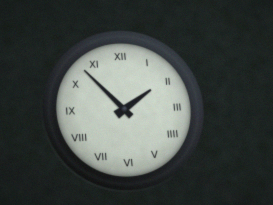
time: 1:53
